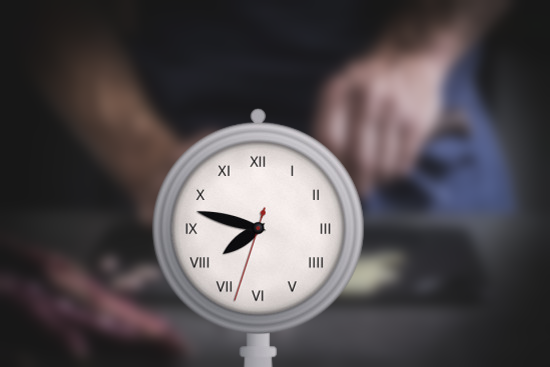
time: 7:47:33
